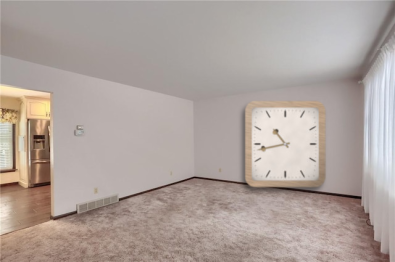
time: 10:43
